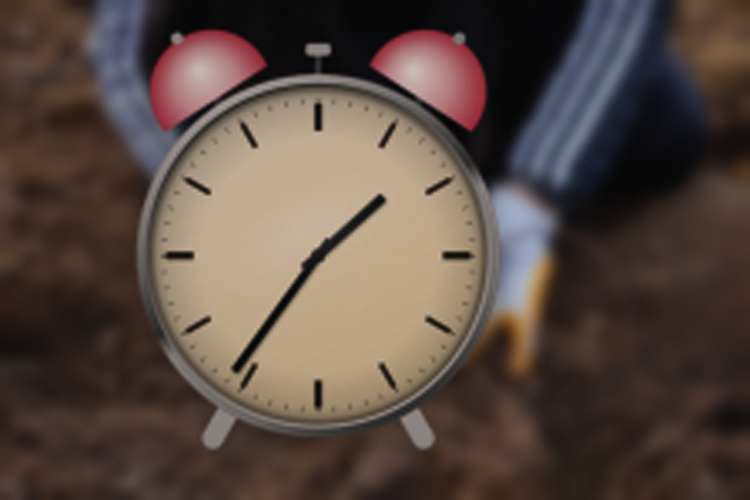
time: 1:36
